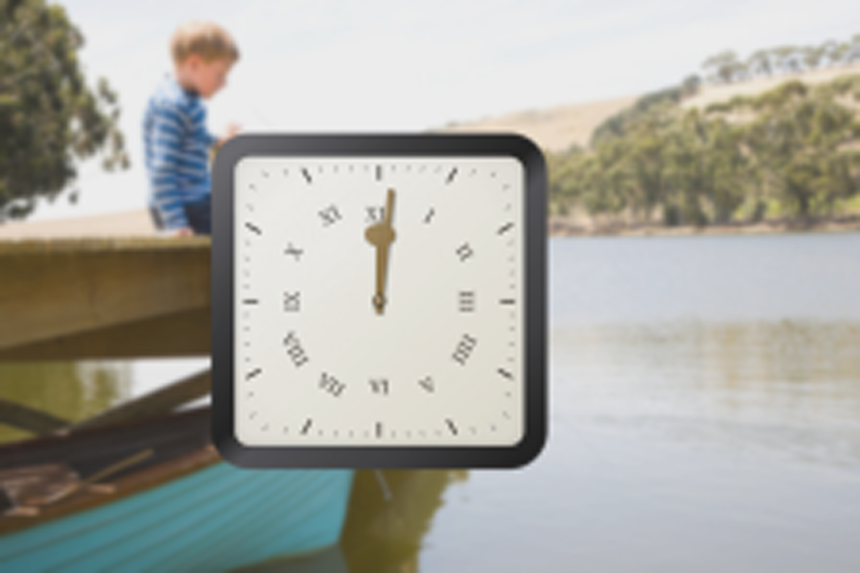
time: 12:01
